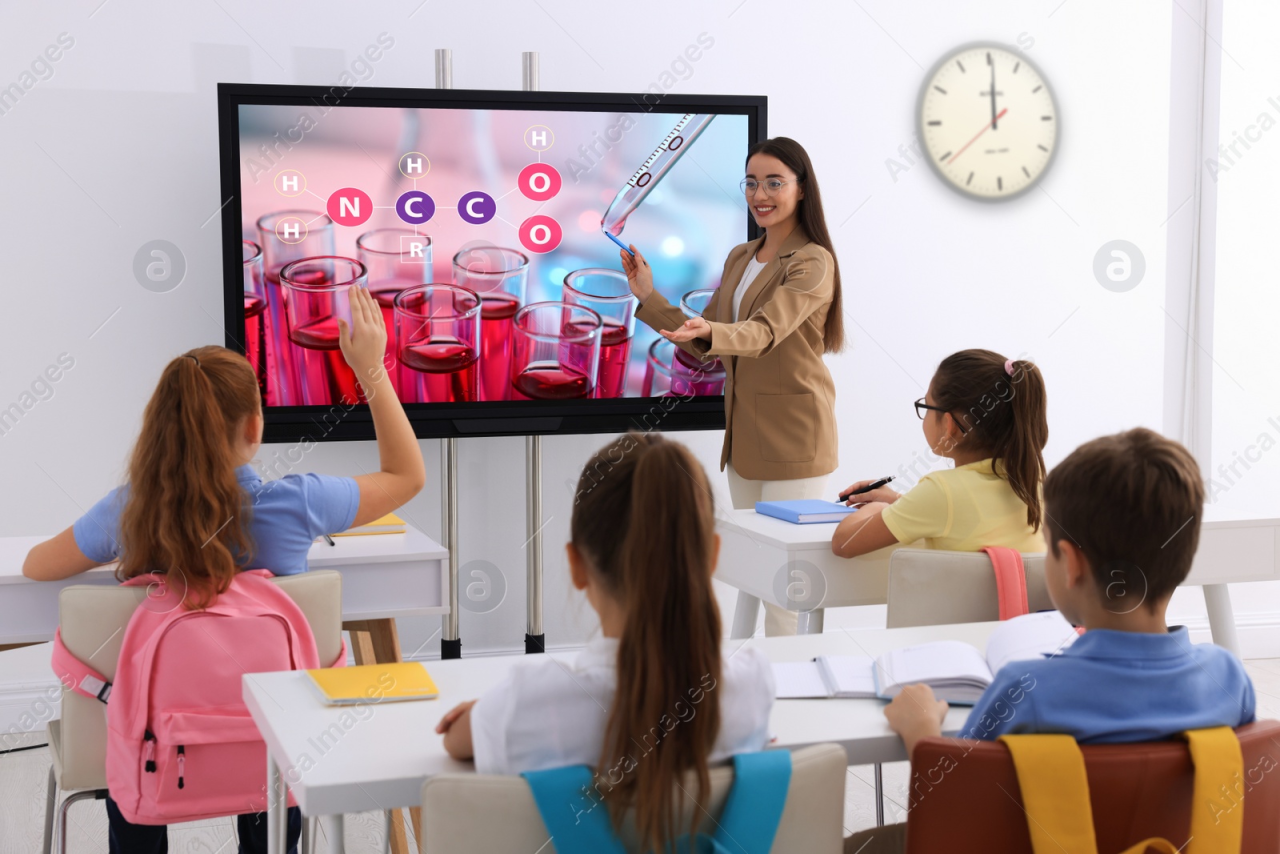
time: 12:00:39
